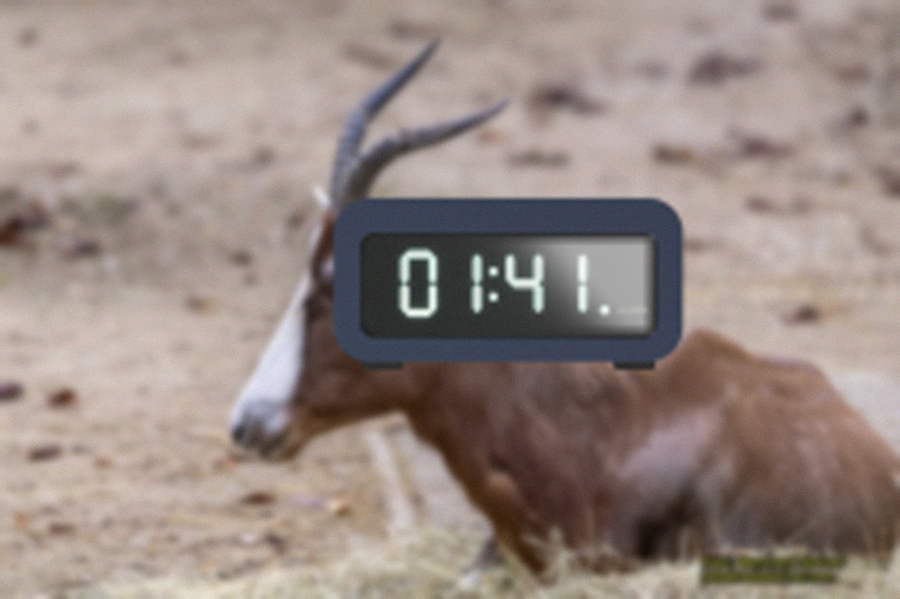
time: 1:41
